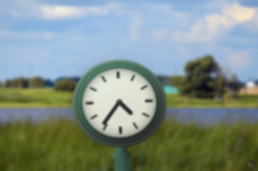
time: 4:36
